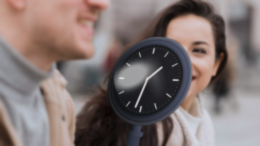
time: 1:32
